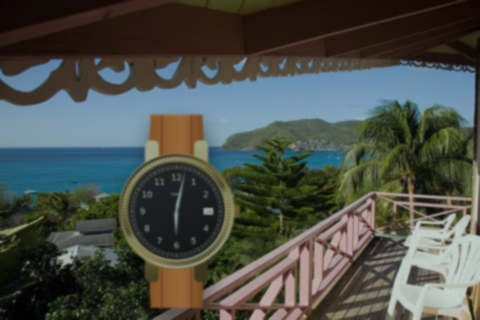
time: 6:02
